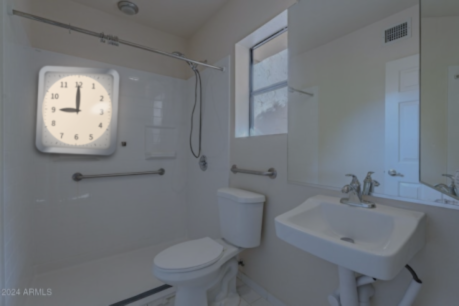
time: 9:00
